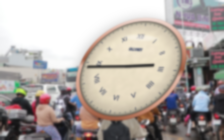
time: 2:44
